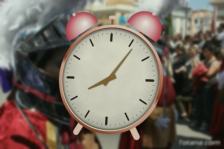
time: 8:06
